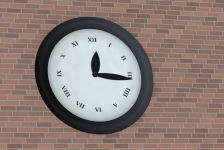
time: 12:16
